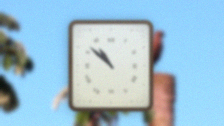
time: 10:52
